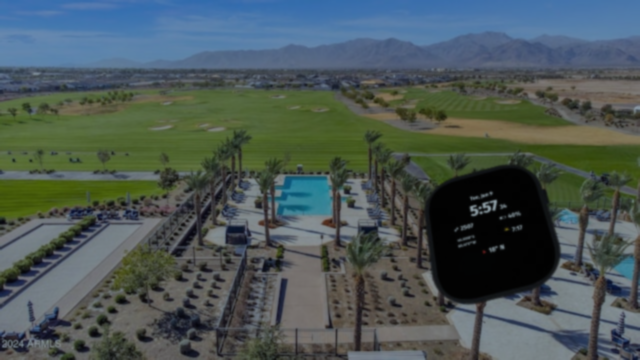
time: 5:57
